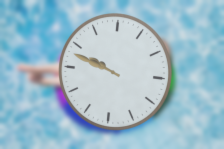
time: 9:48
